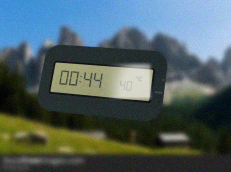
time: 0:44
